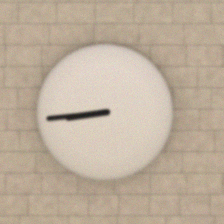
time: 8:44
